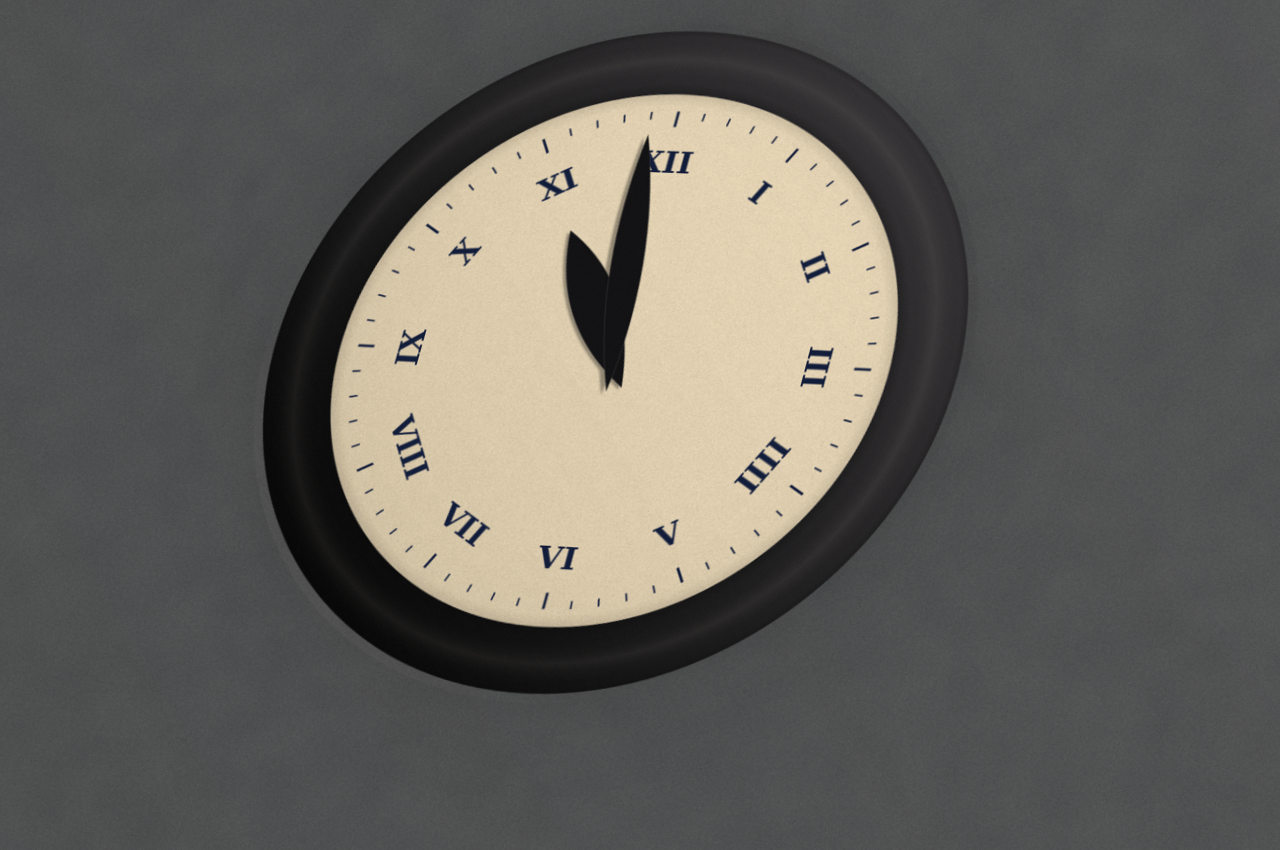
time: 10:59
